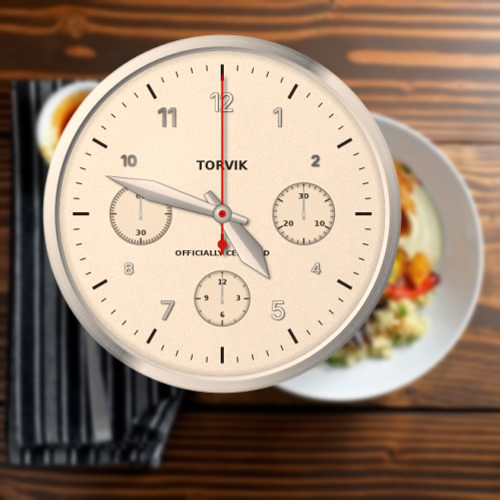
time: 4:48
